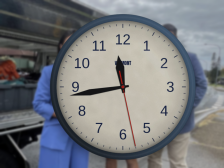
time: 11:43:28
